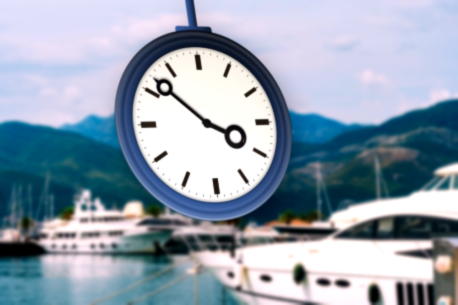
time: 3:52
